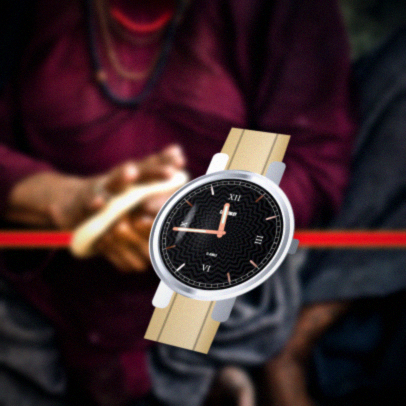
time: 11:44
